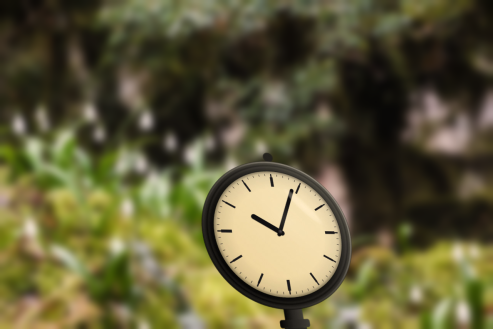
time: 10:04
